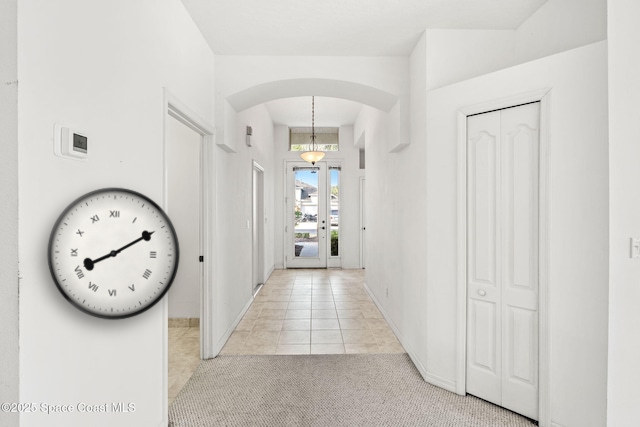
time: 8:10
